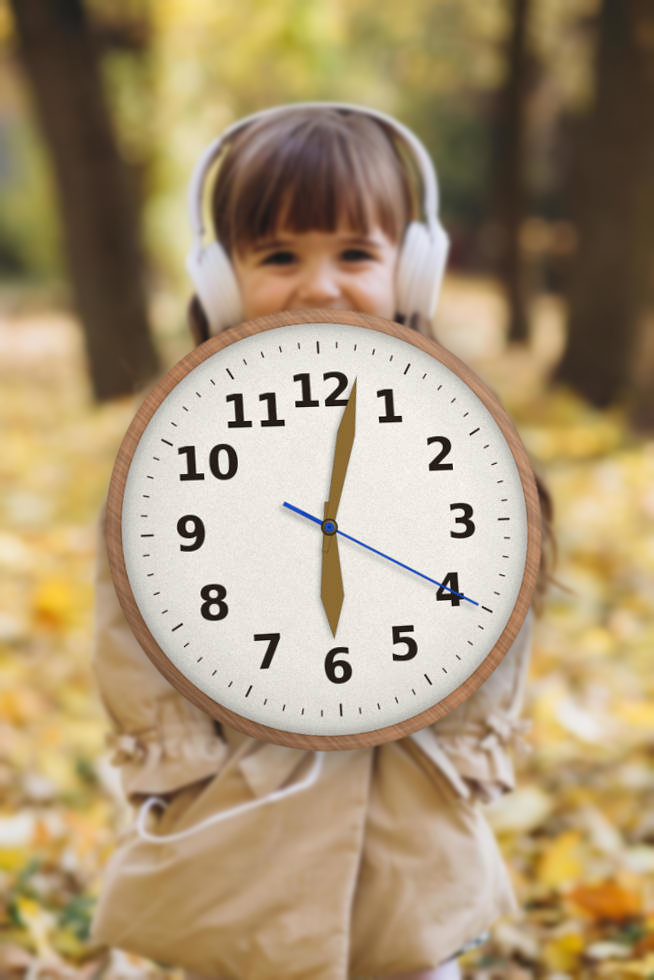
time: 6:02:20
